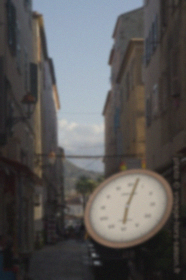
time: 6:02
